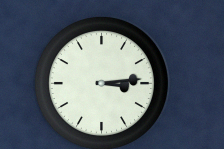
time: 3:14
